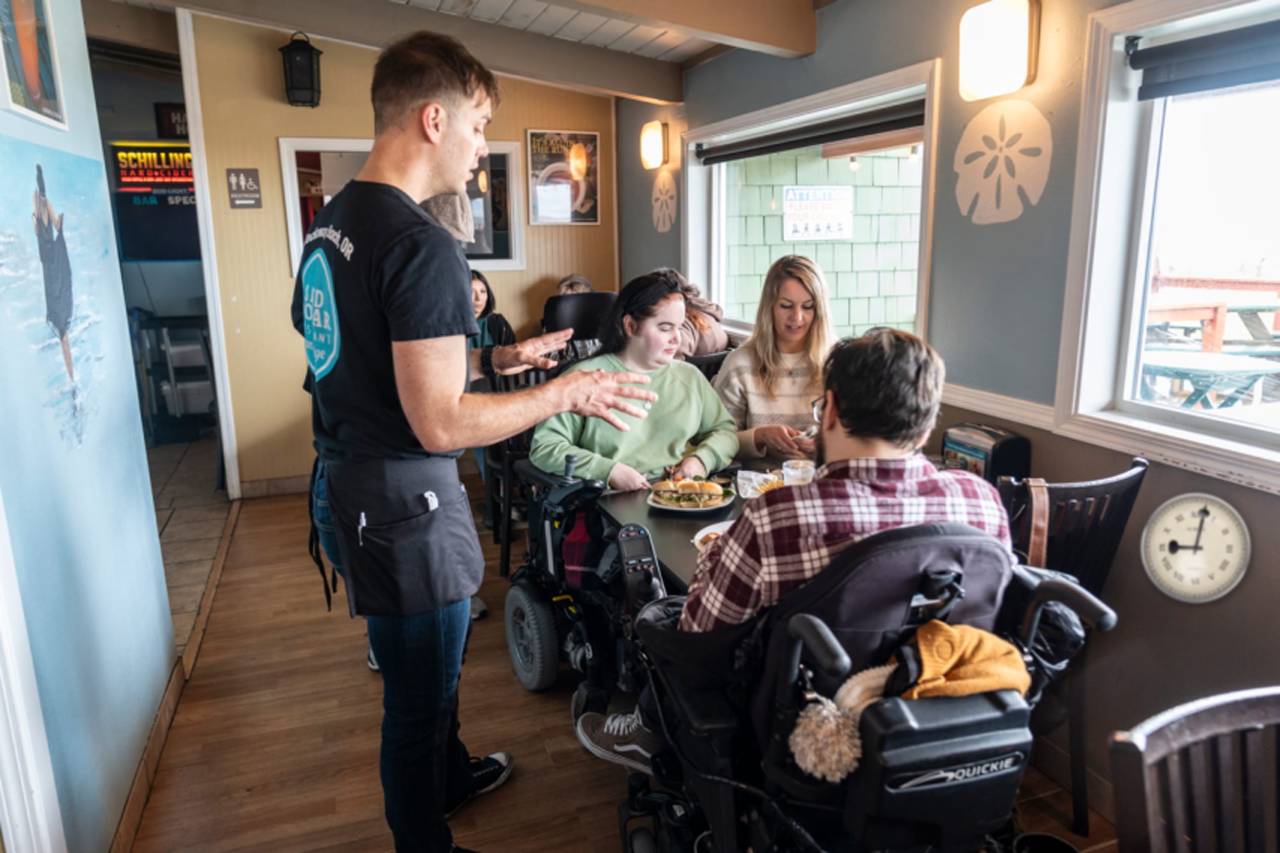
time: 9:02
